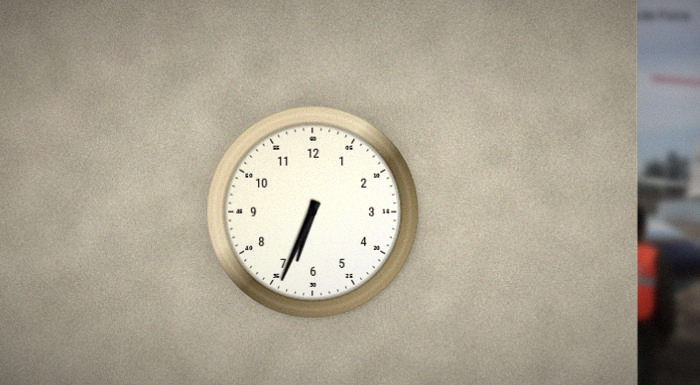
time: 6:34
